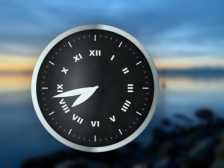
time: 7:43
